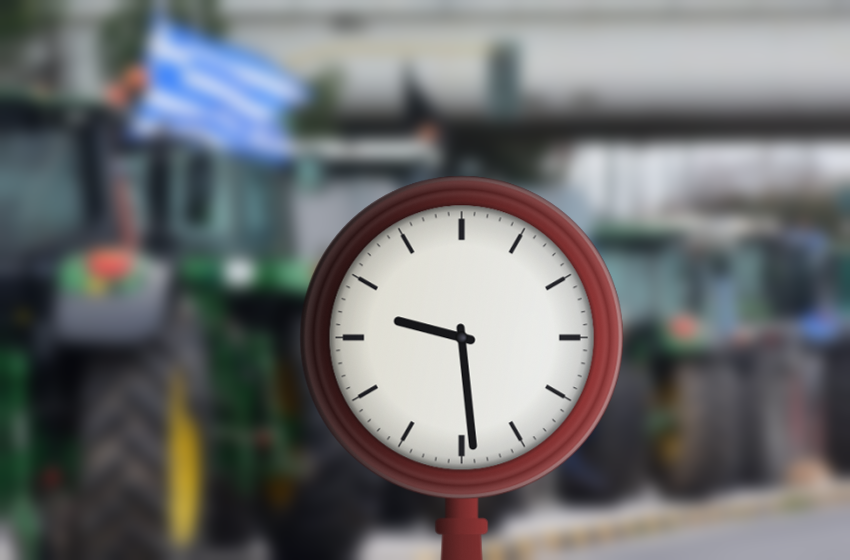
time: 9:29
